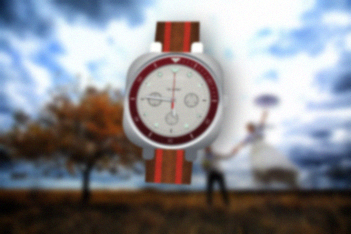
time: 5:46
